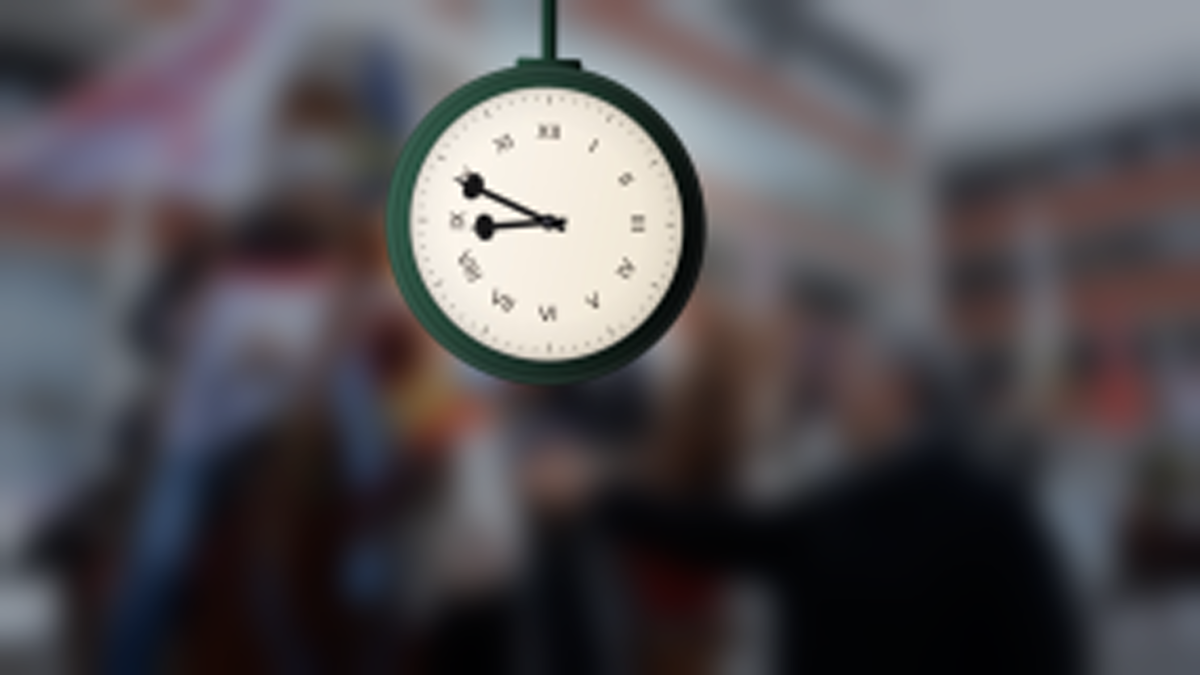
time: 8:49
